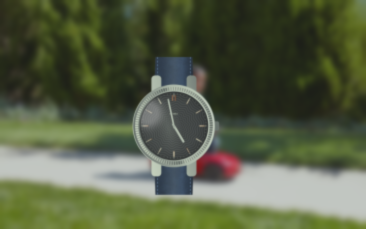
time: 4:58
